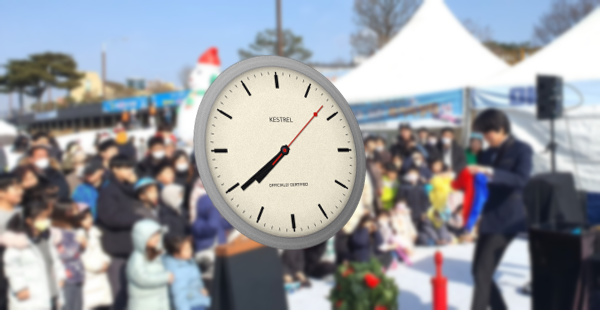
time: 7:39:08
